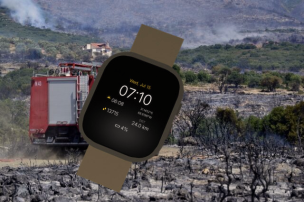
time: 7:10
